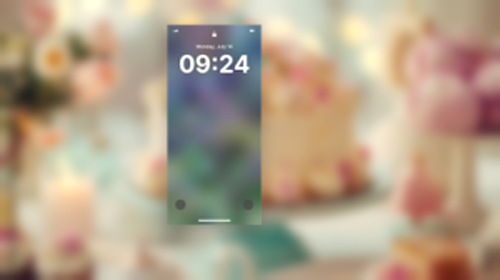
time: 9:24
